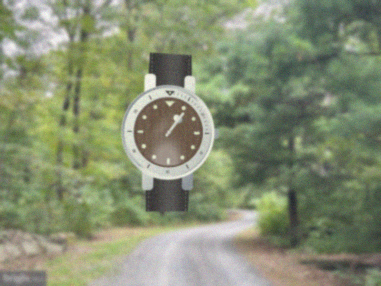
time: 1:06
